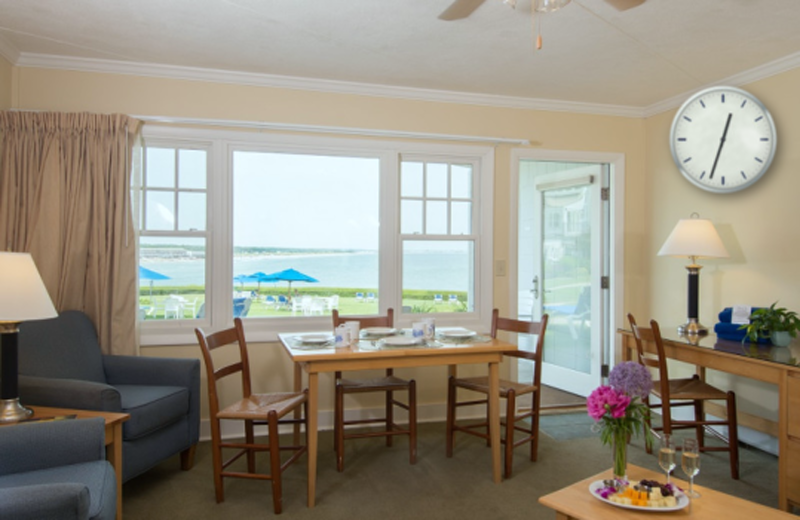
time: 12:33
